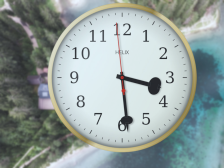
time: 3:28:59
